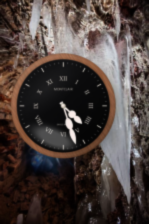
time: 4:27
